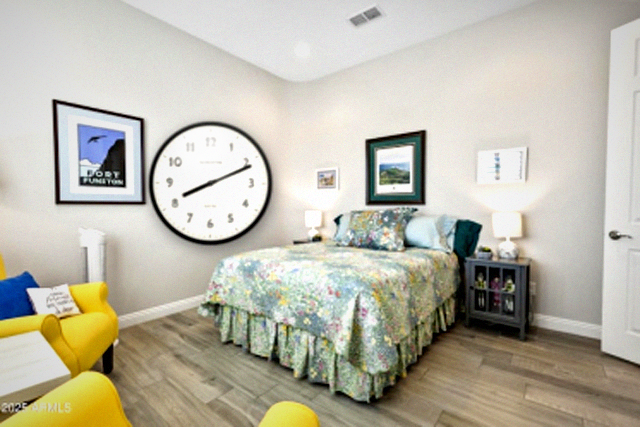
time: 8:11
